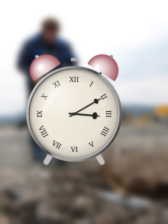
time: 3:10
